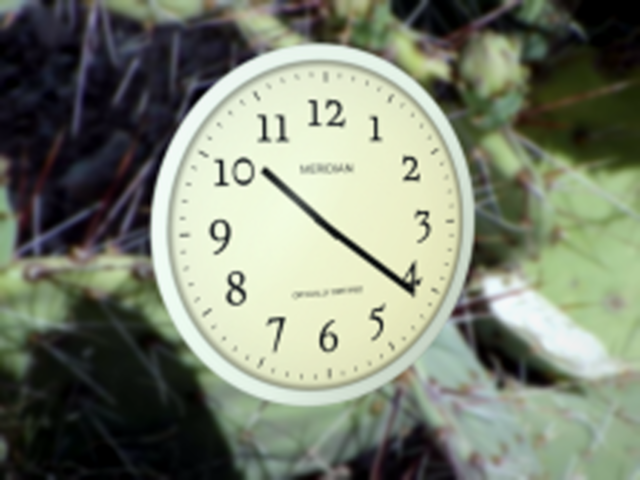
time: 10:21
